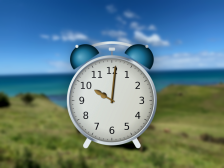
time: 10:01
